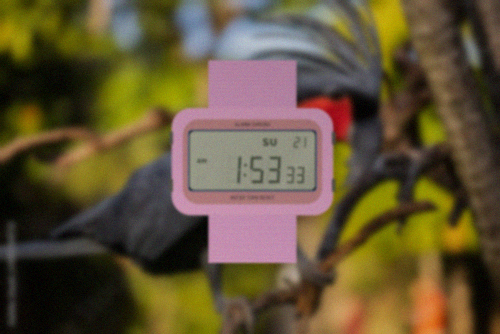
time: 1:53:33
